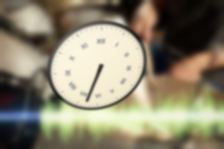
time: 6:33
